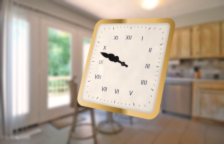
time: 9:48
